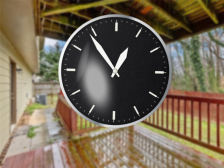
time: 12:54
